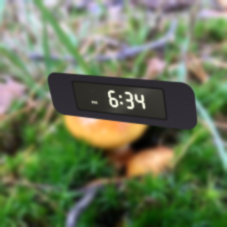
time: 6:34
